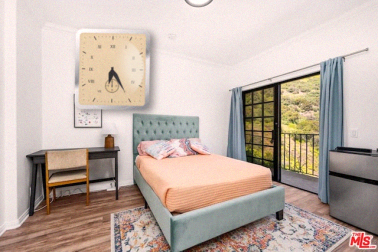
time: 6:25
